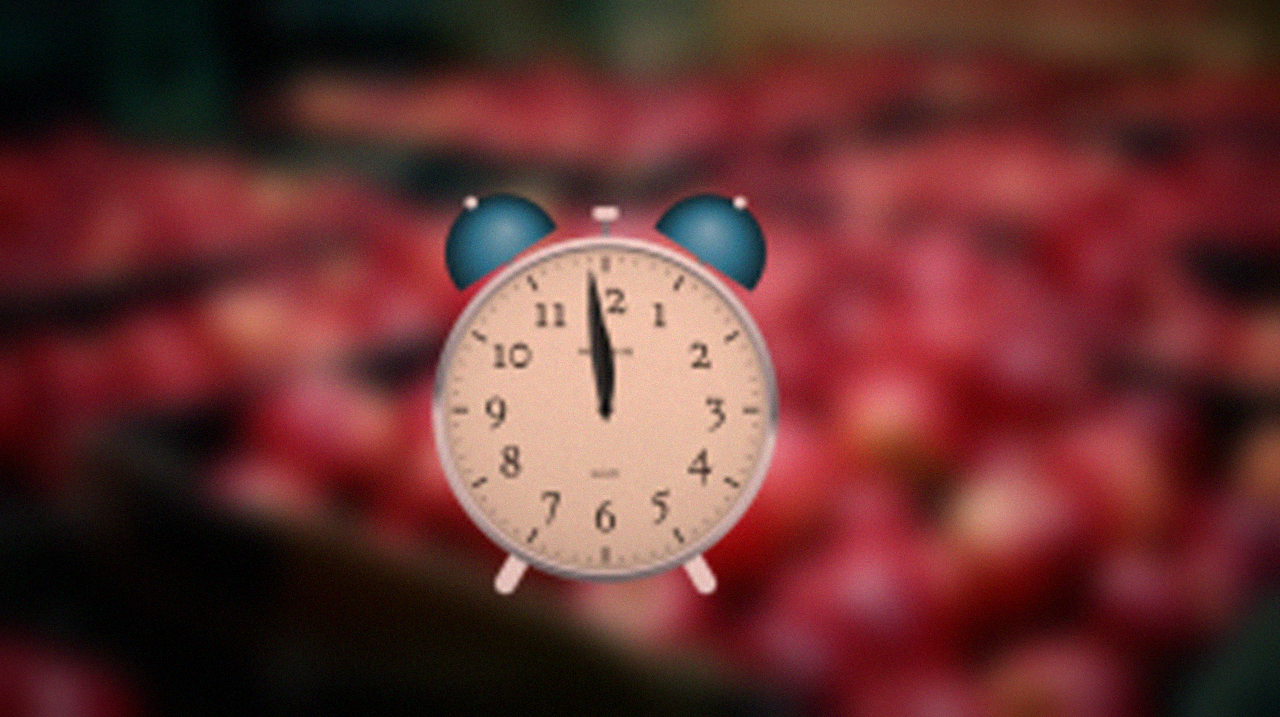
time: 11:59
